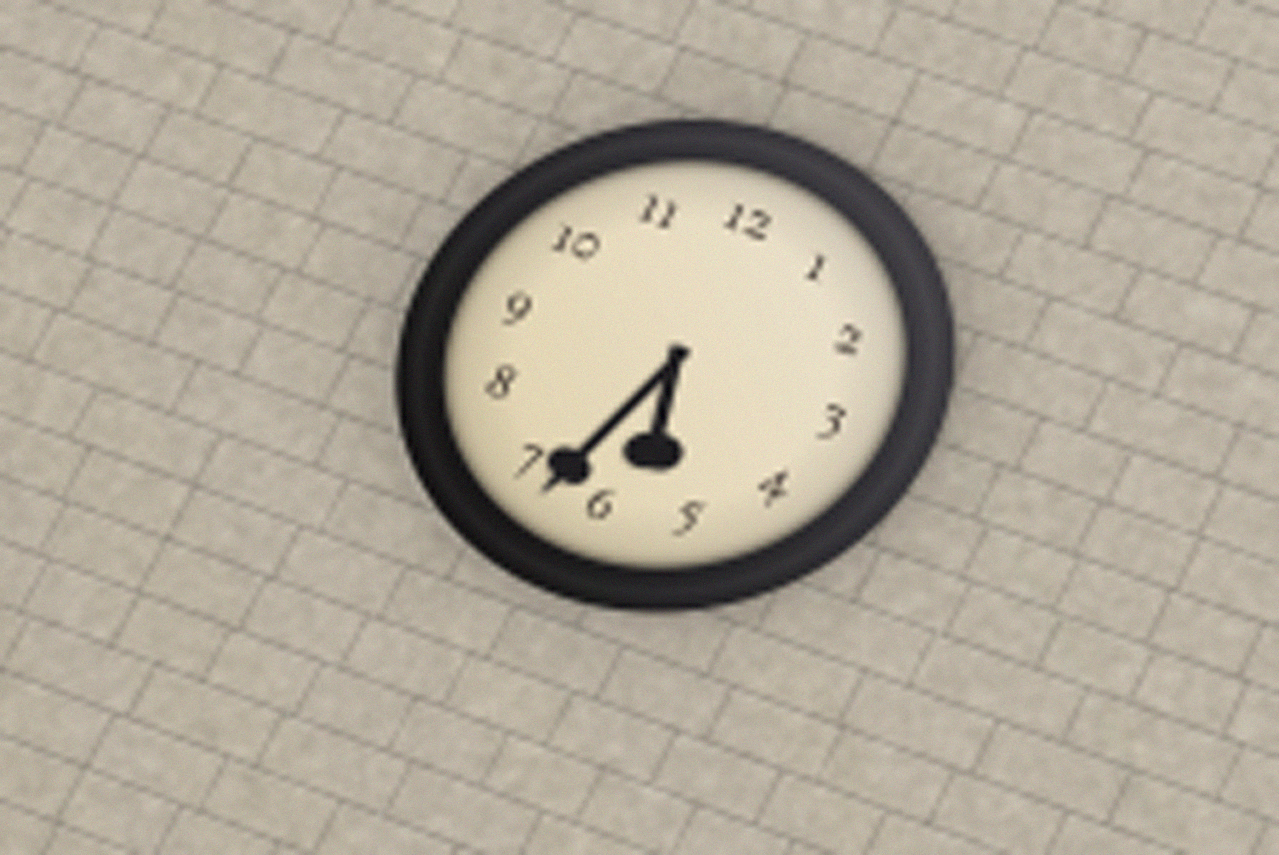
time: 5:33
